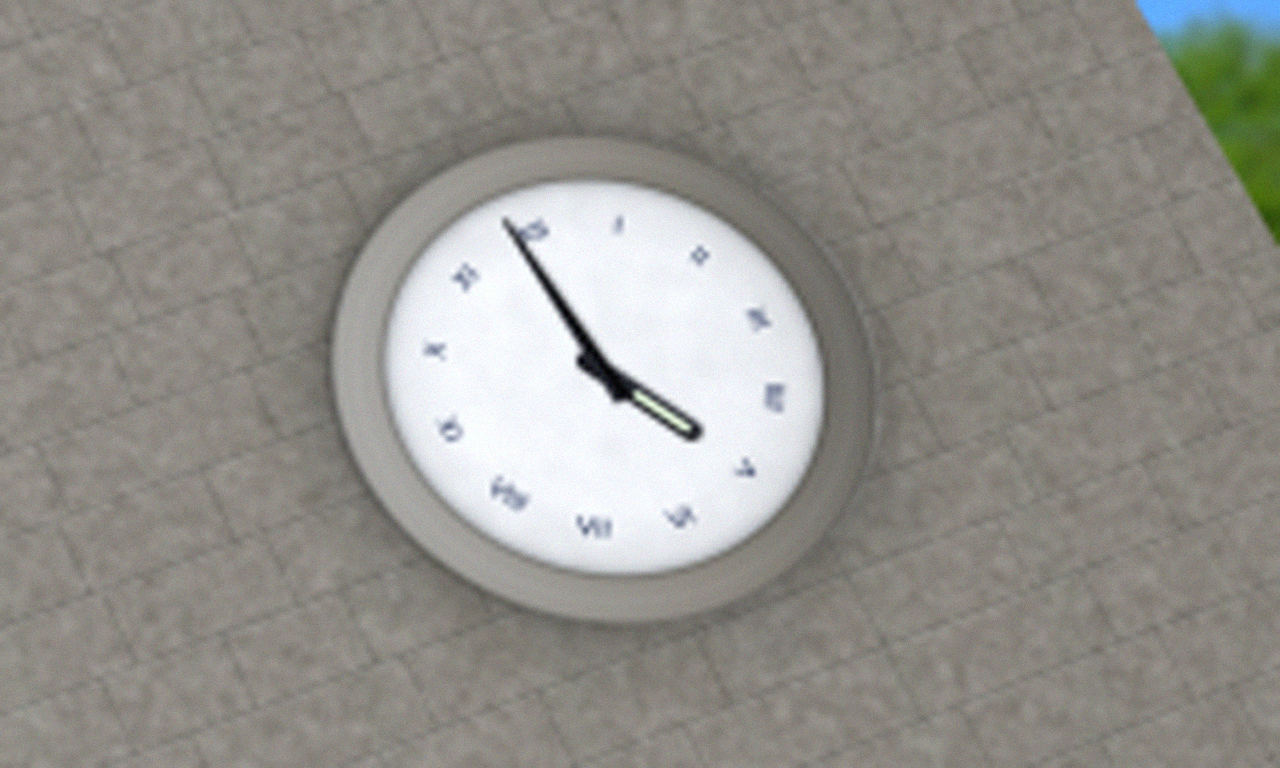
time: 4:59
